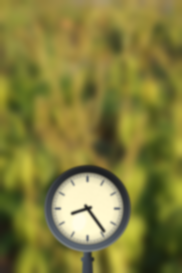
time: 8:24
